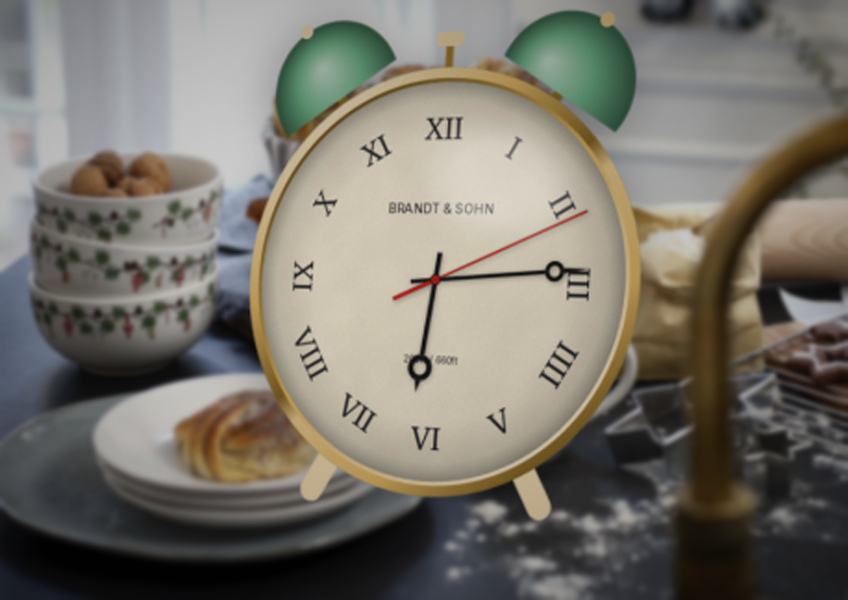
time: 6:14:11
